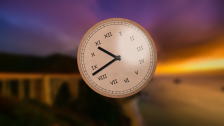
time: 10:43
